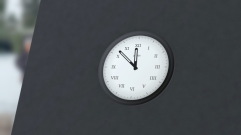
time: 11:52
